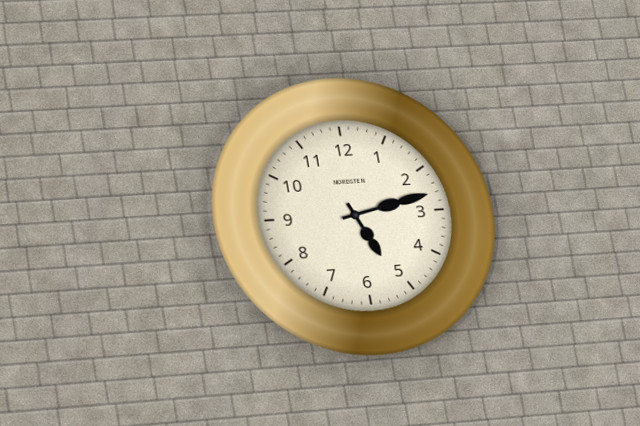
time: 5:13
